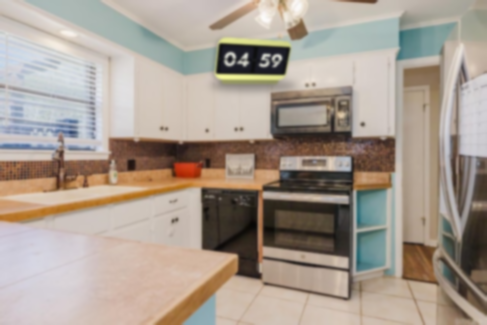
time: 4:59
